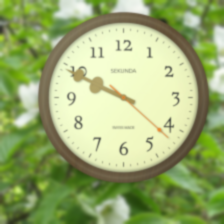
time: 9:49:22
